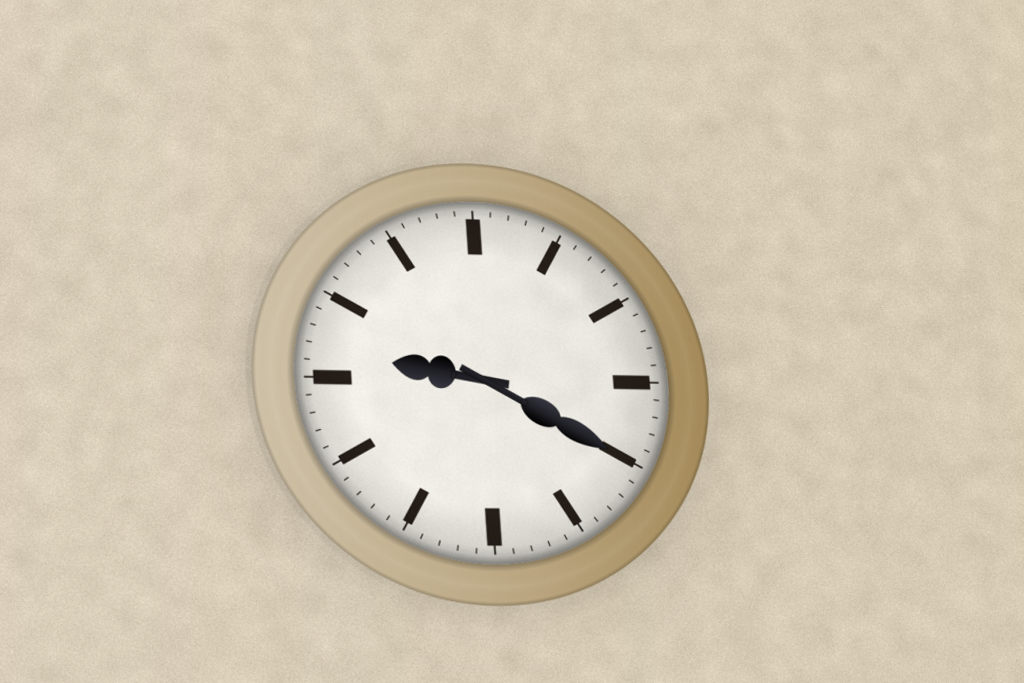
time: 9:20
